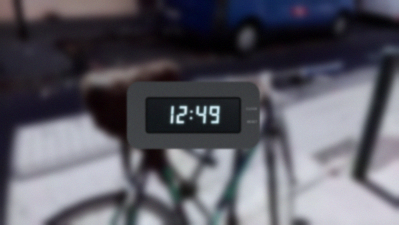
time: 12:49
